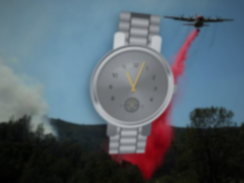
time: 11:03
